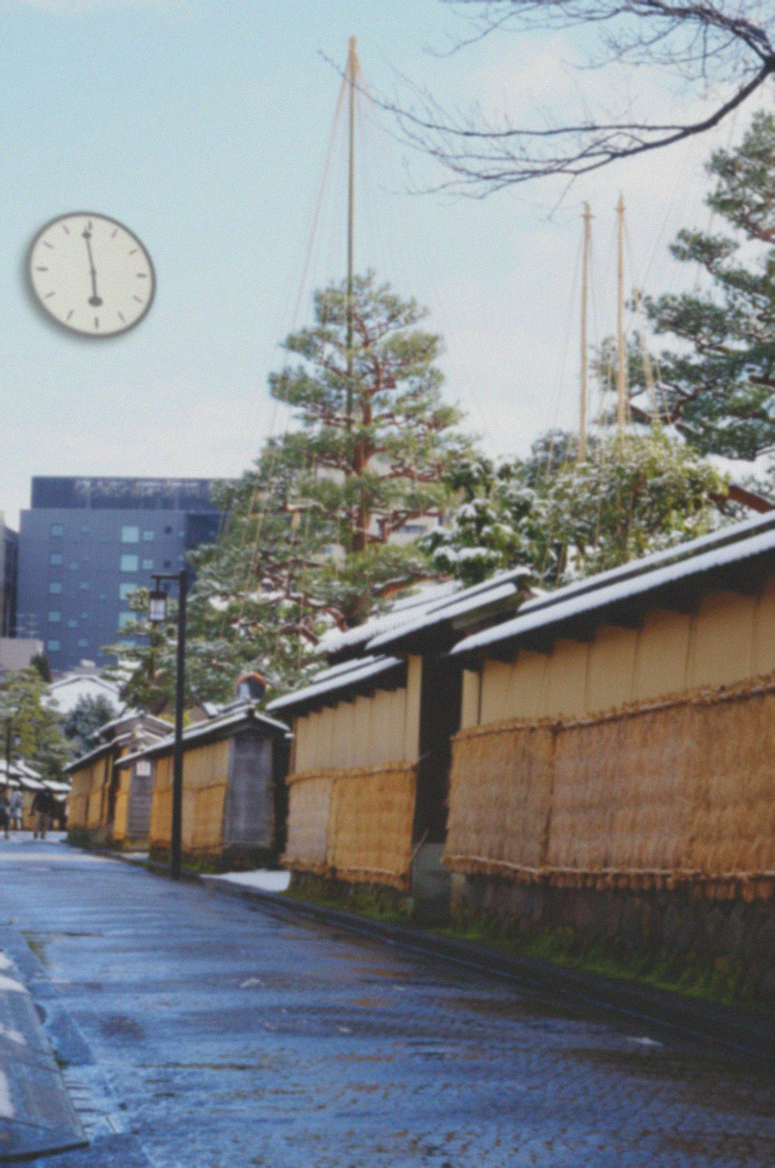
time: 5:59
